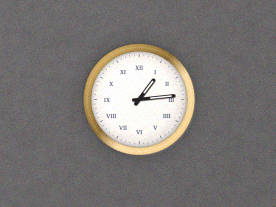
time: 1:14
